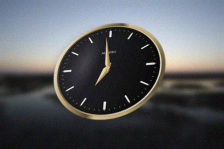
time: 6:59
